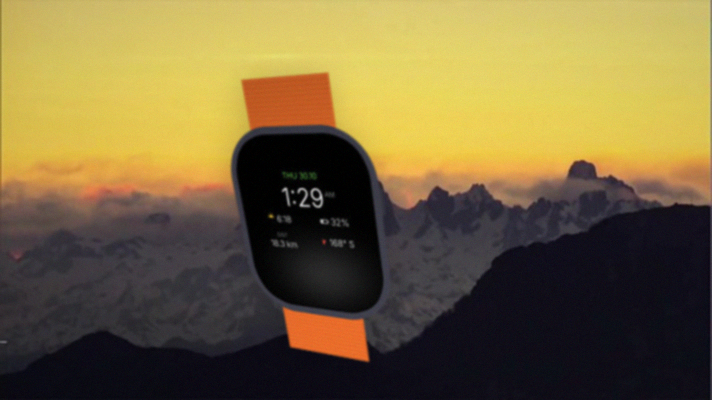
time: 1:29
